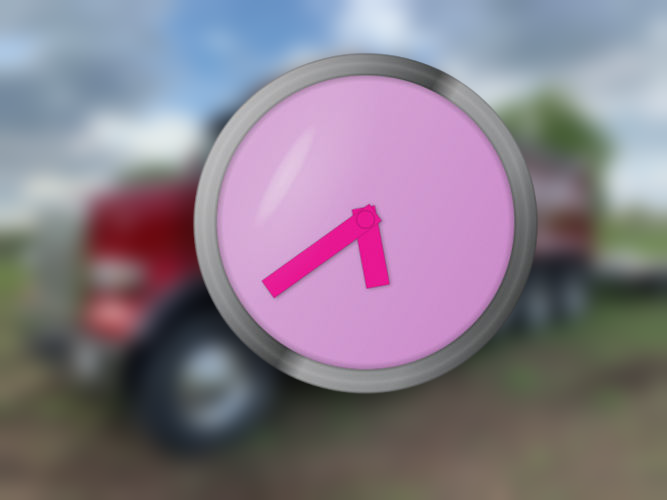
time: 5:39
